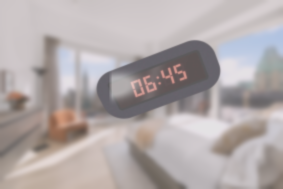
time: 6:45
